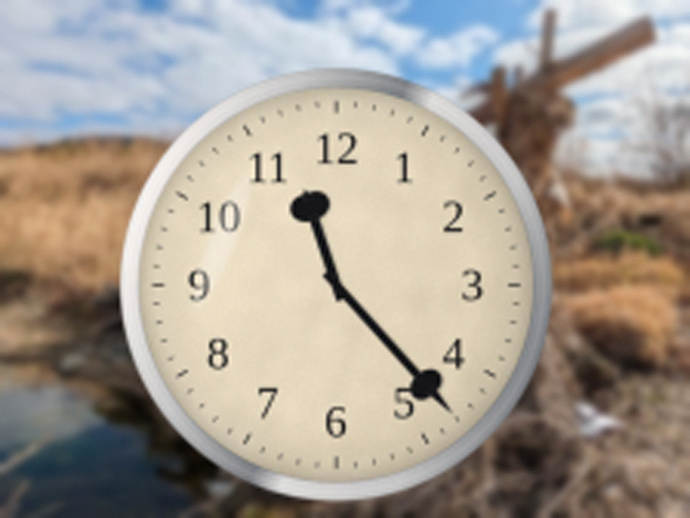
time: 11:23
